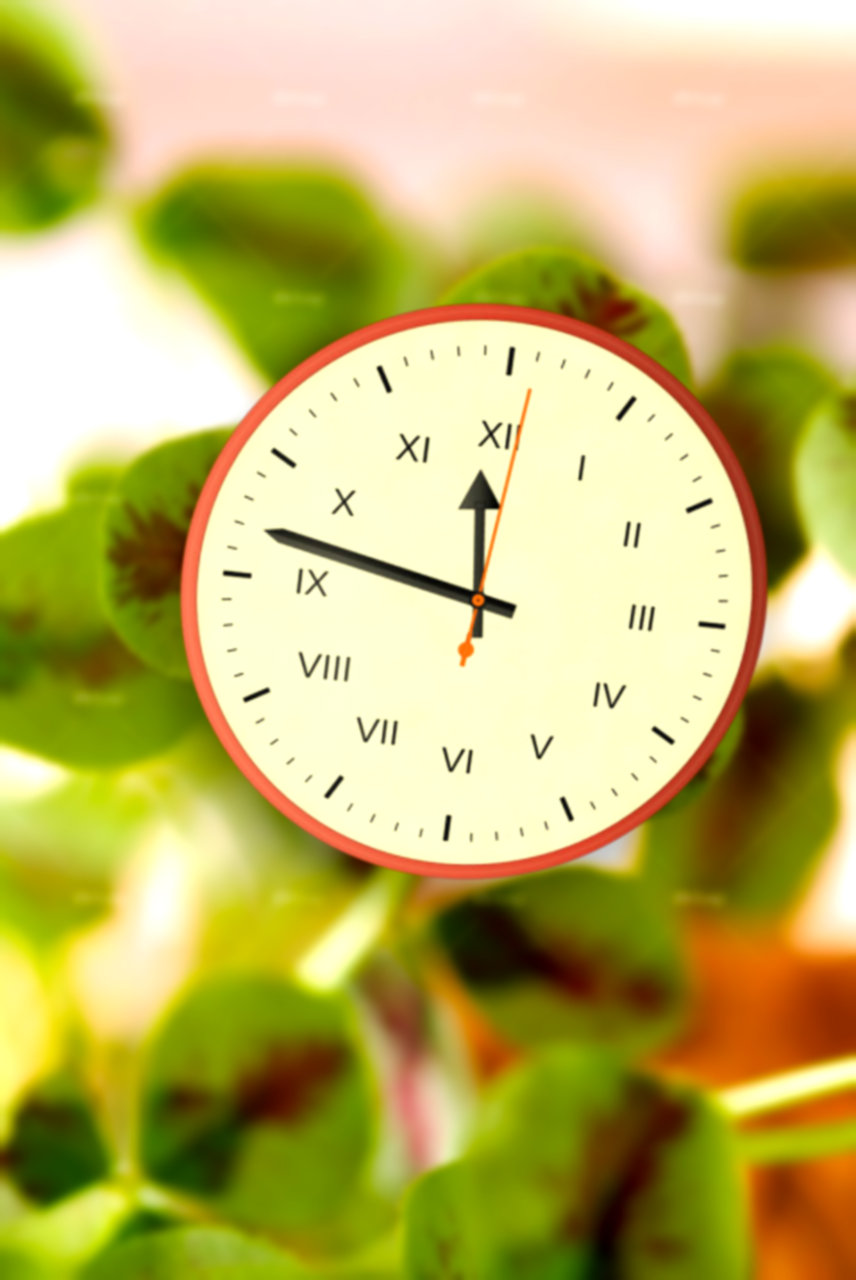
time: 11:47:01
